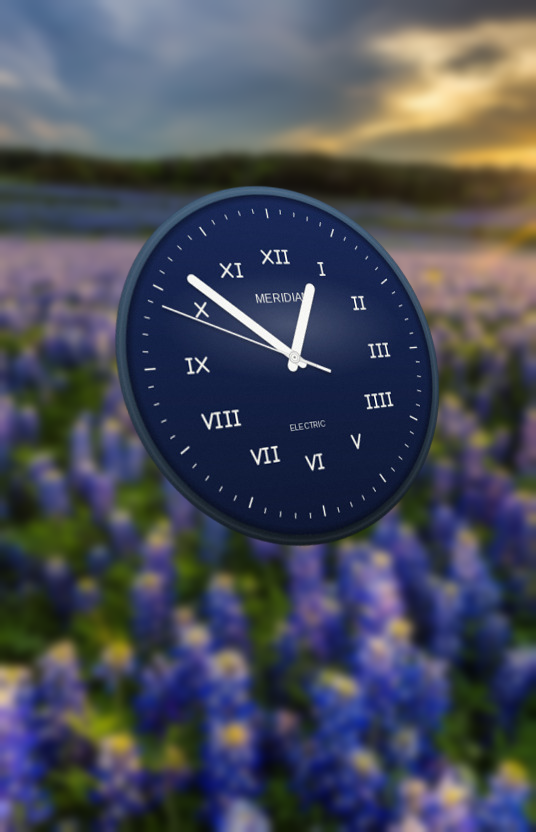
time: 12:51:49
